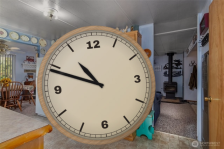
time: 10:49
